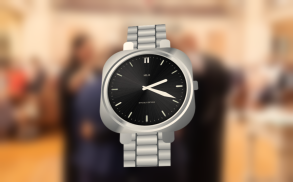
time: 2:19
